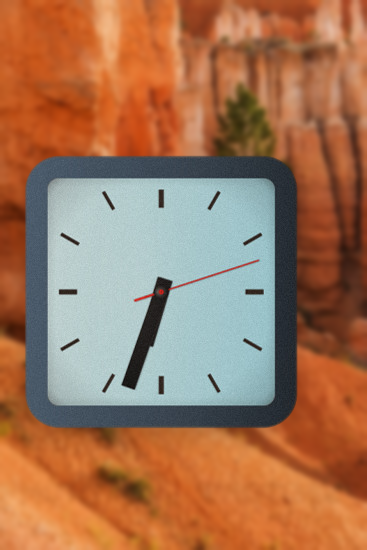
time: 6:33:12
